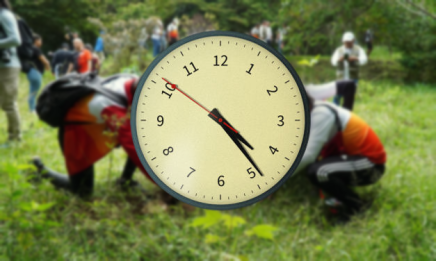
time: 4:23:51
